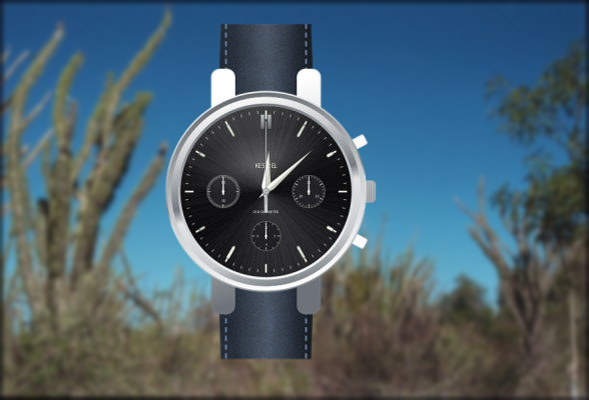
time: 12:08
